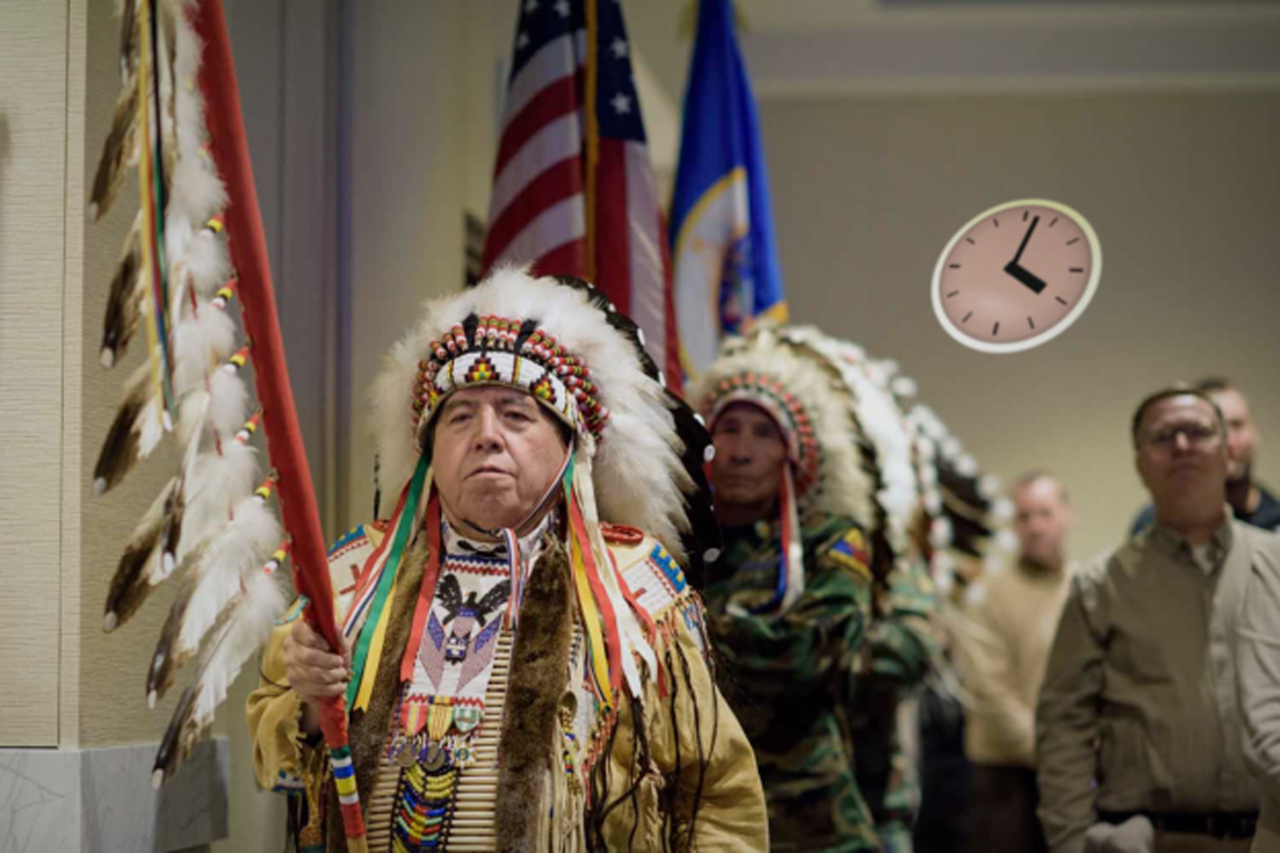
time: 4:02
